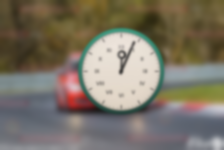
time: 12:04
